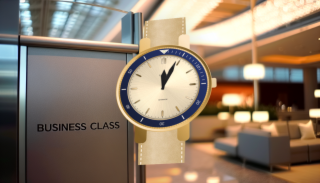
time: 12:04
